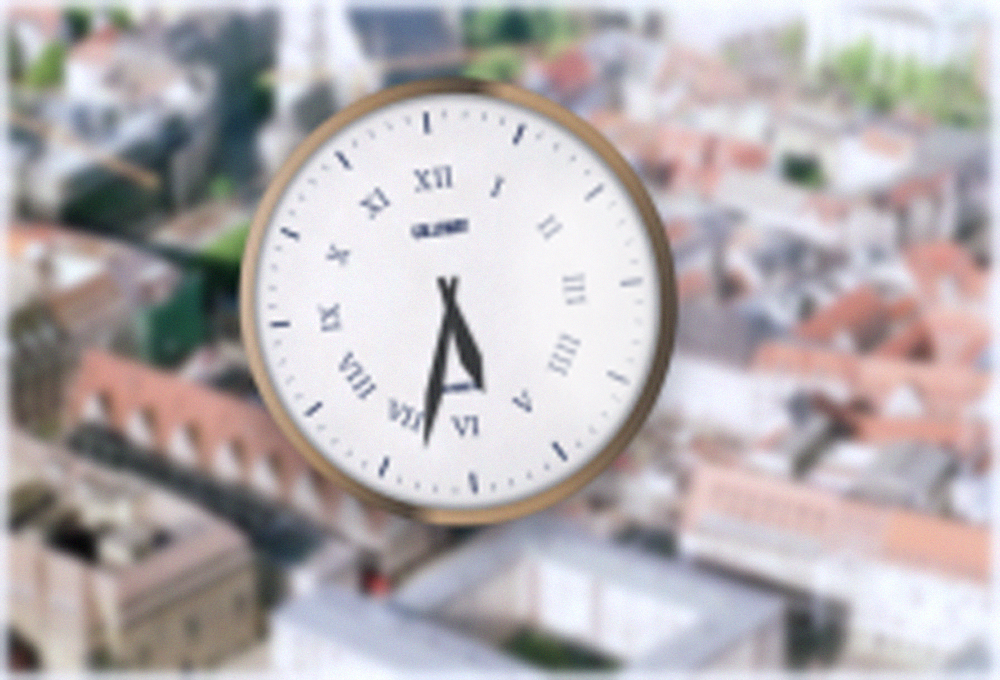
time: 5:33
